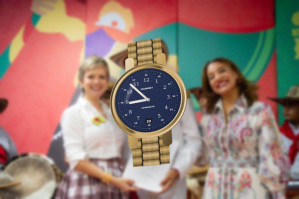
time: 8:53
